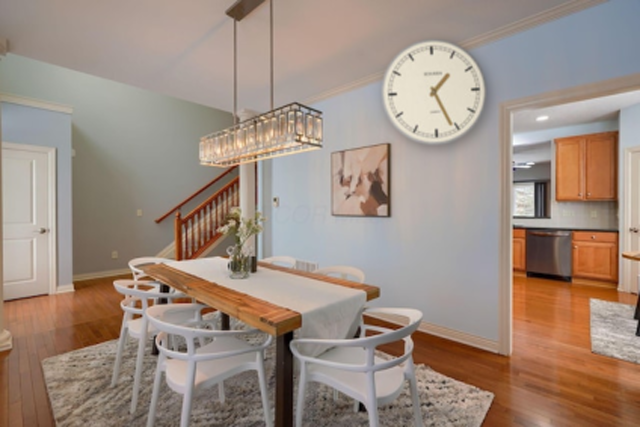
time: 1:26
